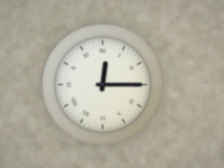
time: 12:15
